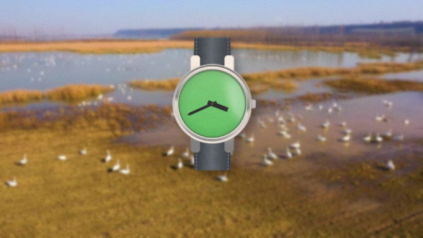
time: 3:41
